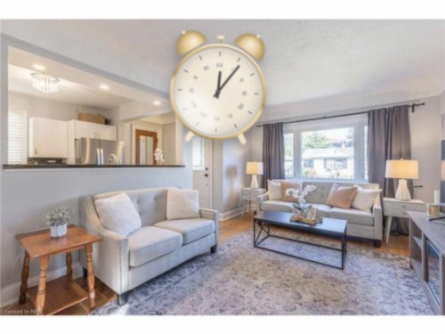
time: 12:06
